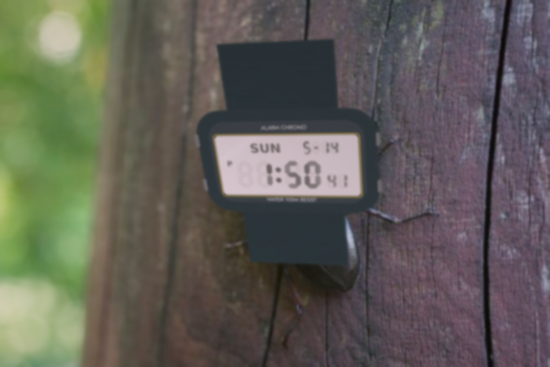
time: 1:50:41
